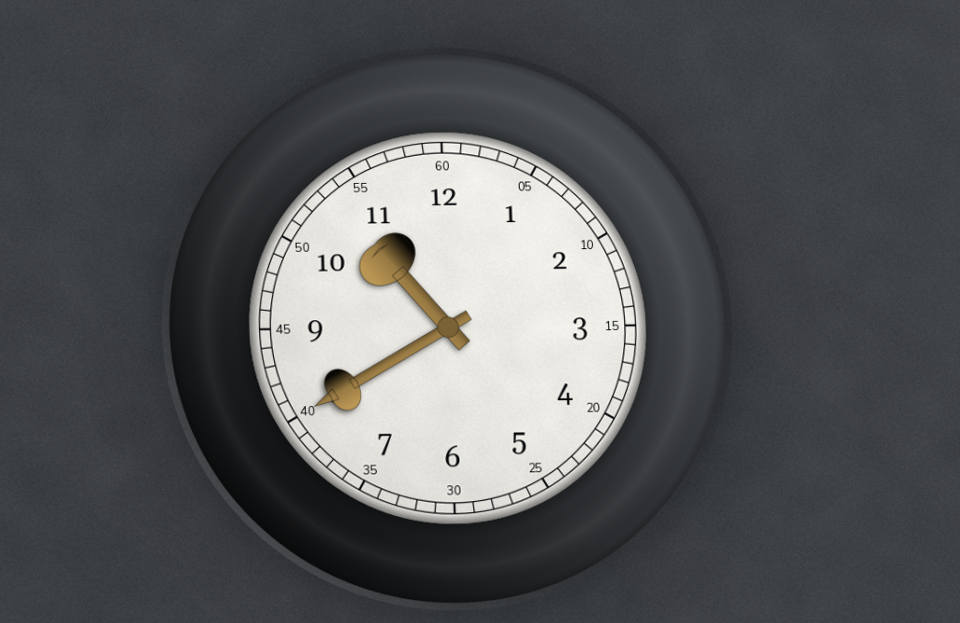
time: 10:40
